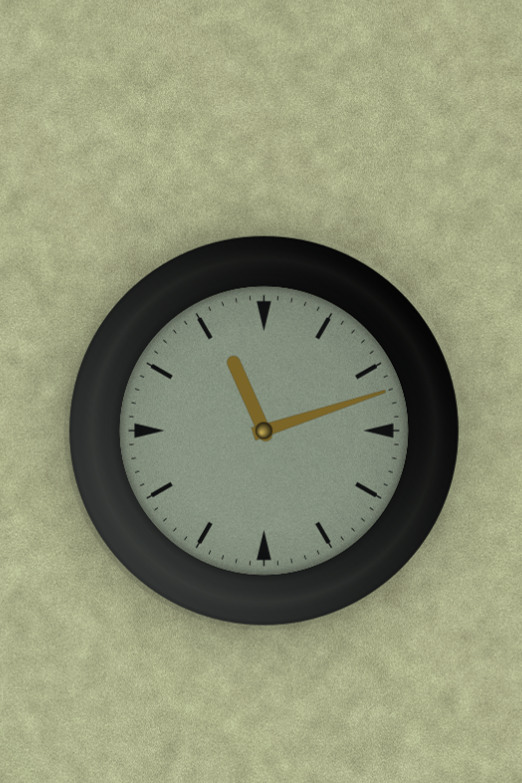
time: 11:12
